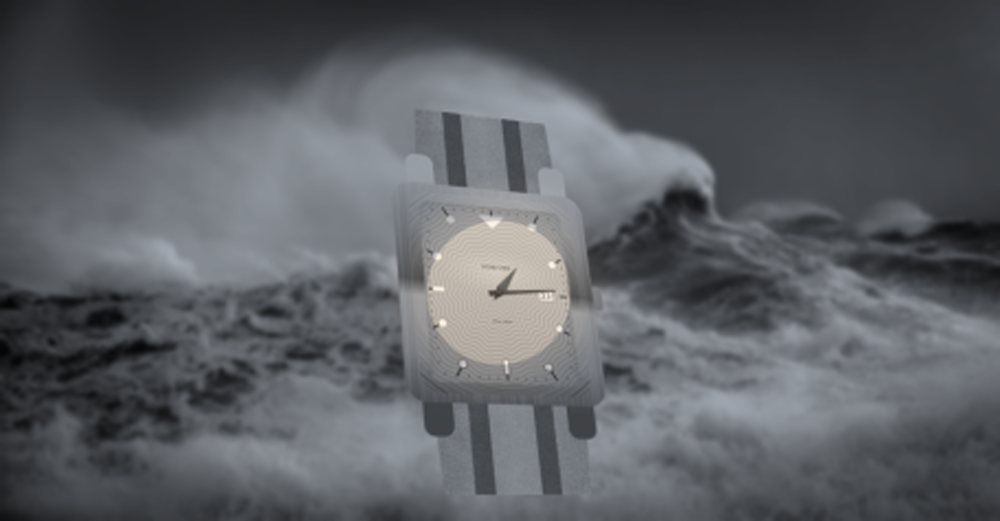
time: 1:14
